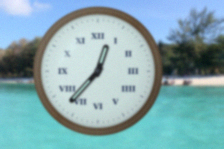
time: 12:37
